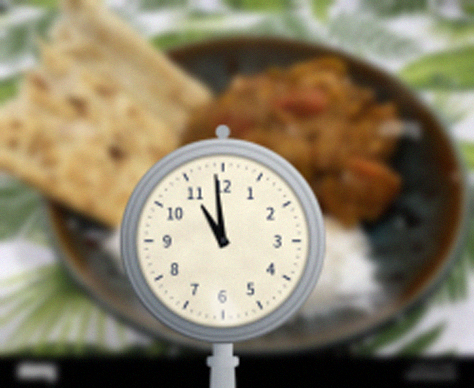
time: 10:59
